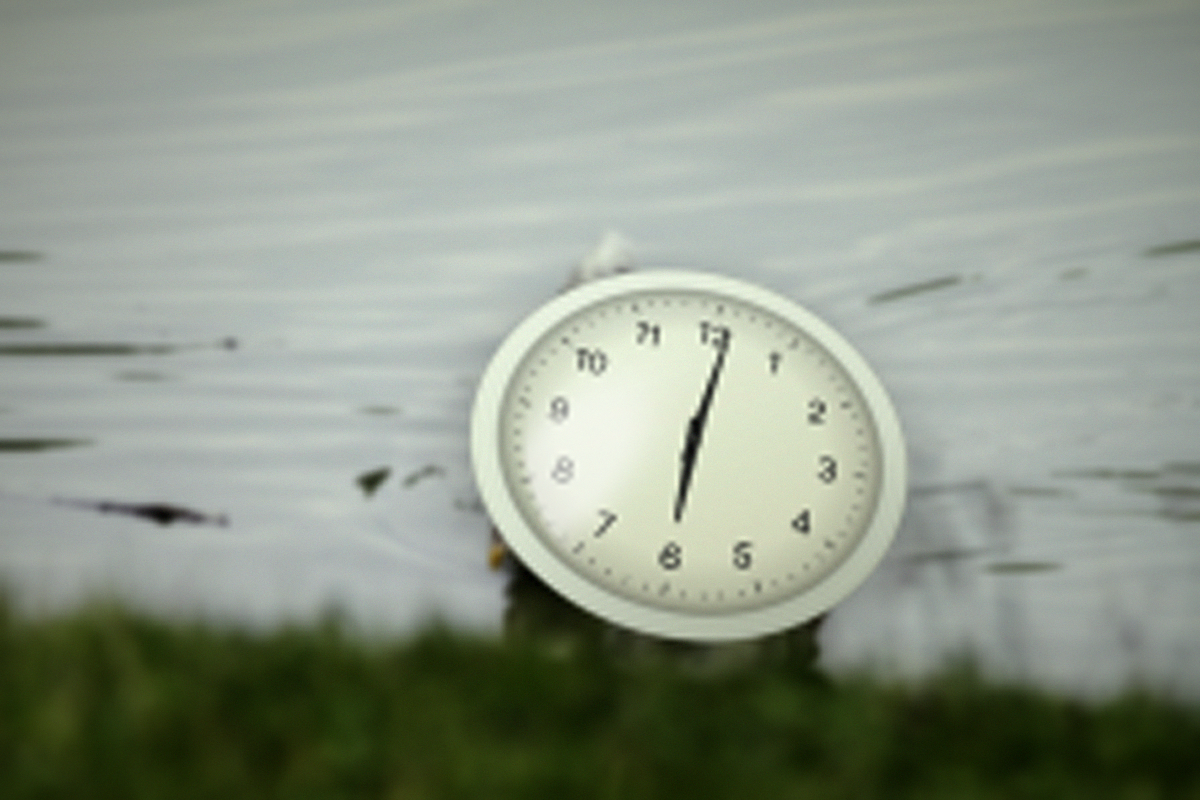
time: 6:01
